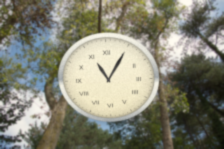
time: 11:05
